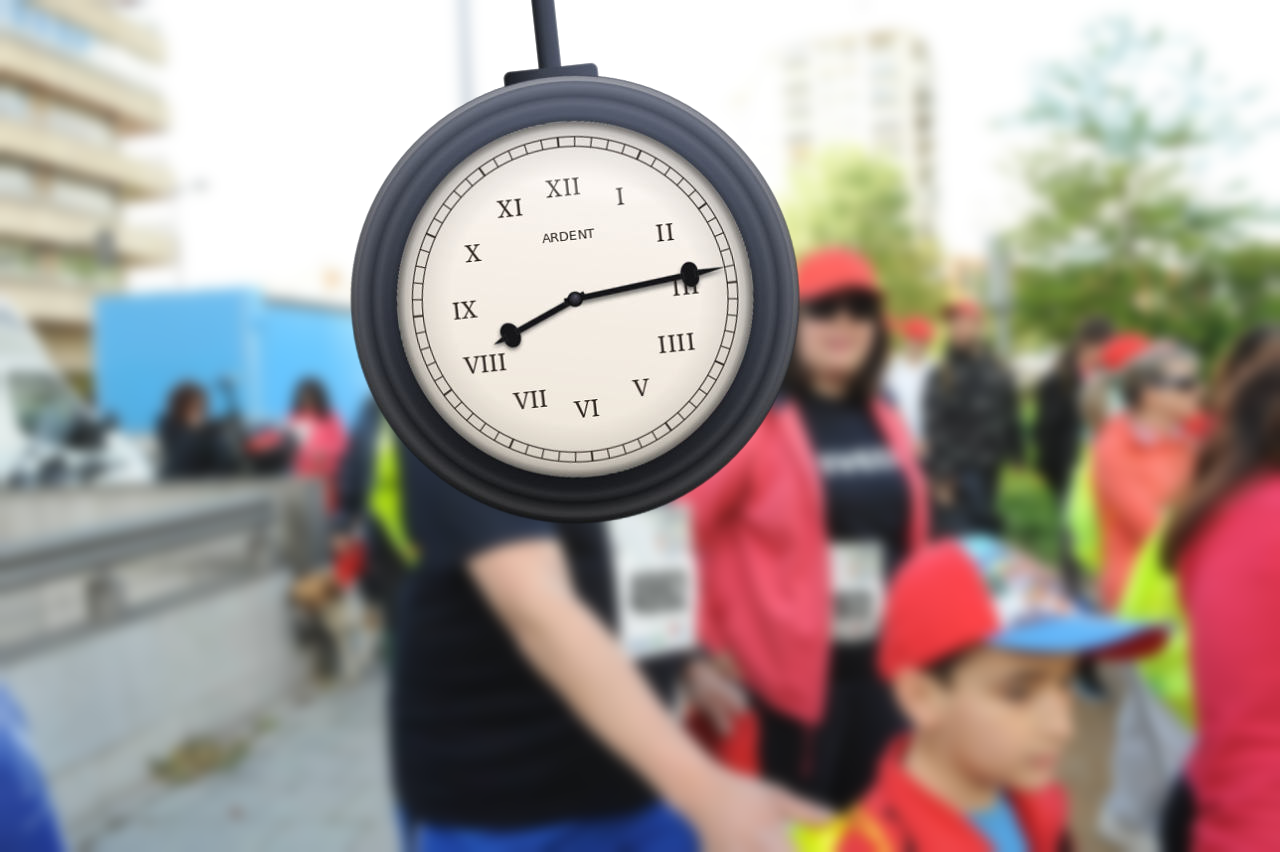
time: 8:14
